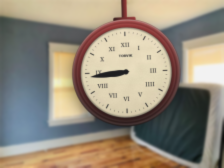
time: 8:44
